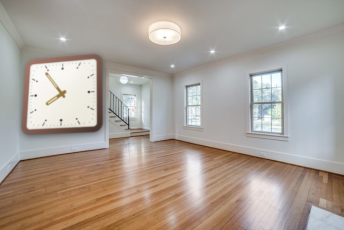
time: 7:54
